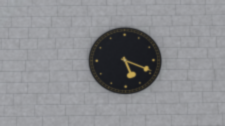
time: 5:19
